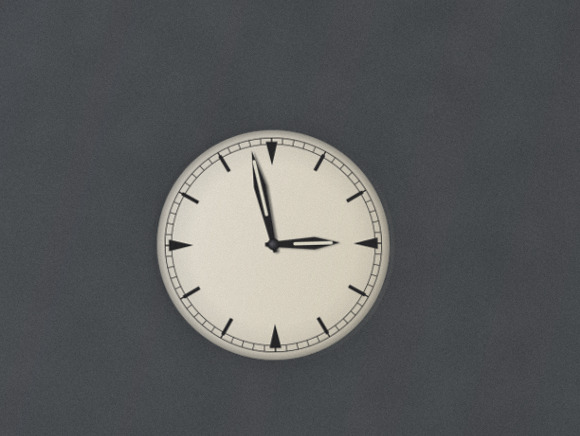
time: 2:58
